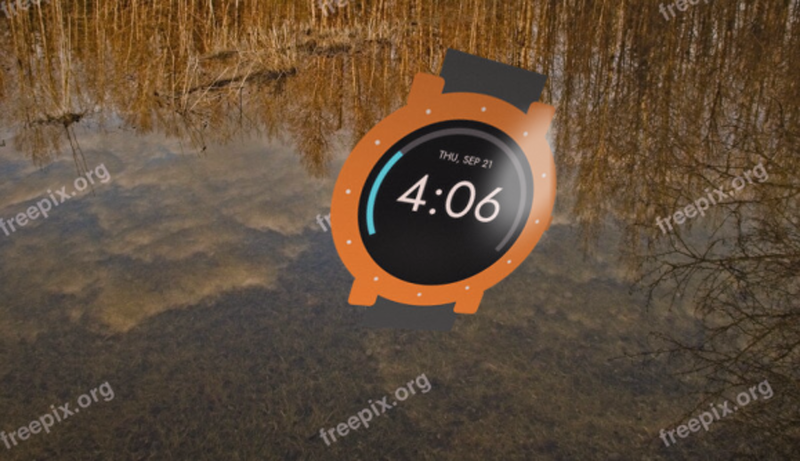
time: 4:06
